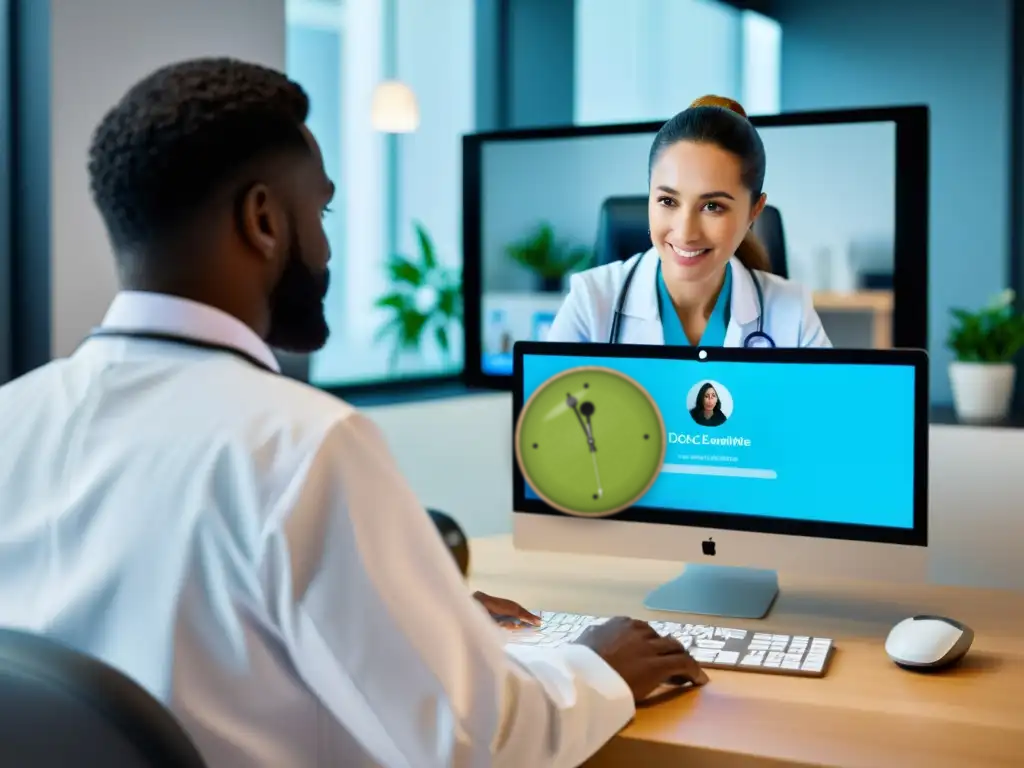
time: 11:56:29
